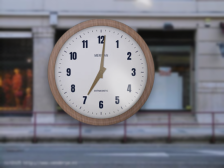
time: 7:01
